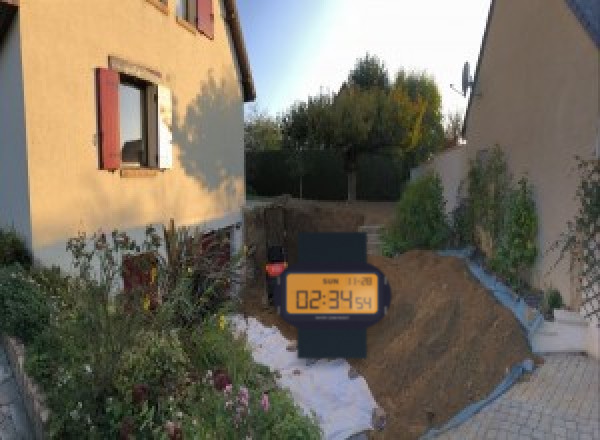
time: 2:34:54
